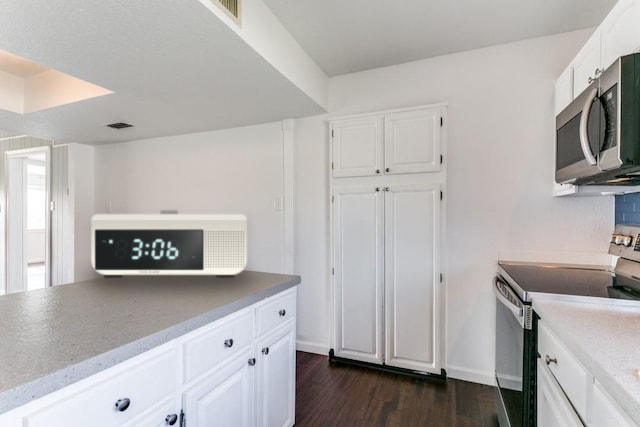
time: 3:06
